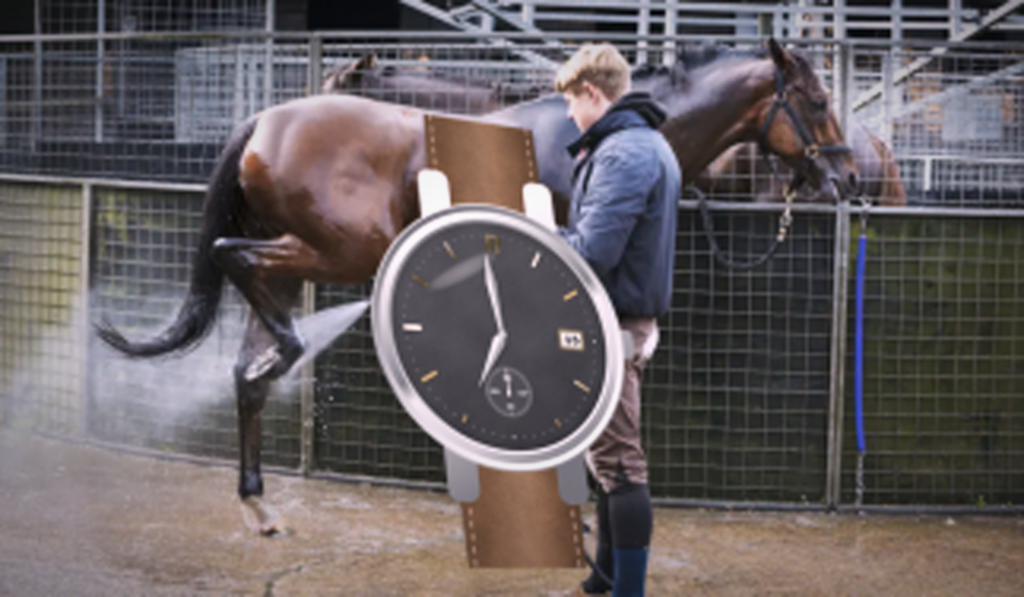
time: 6:59
